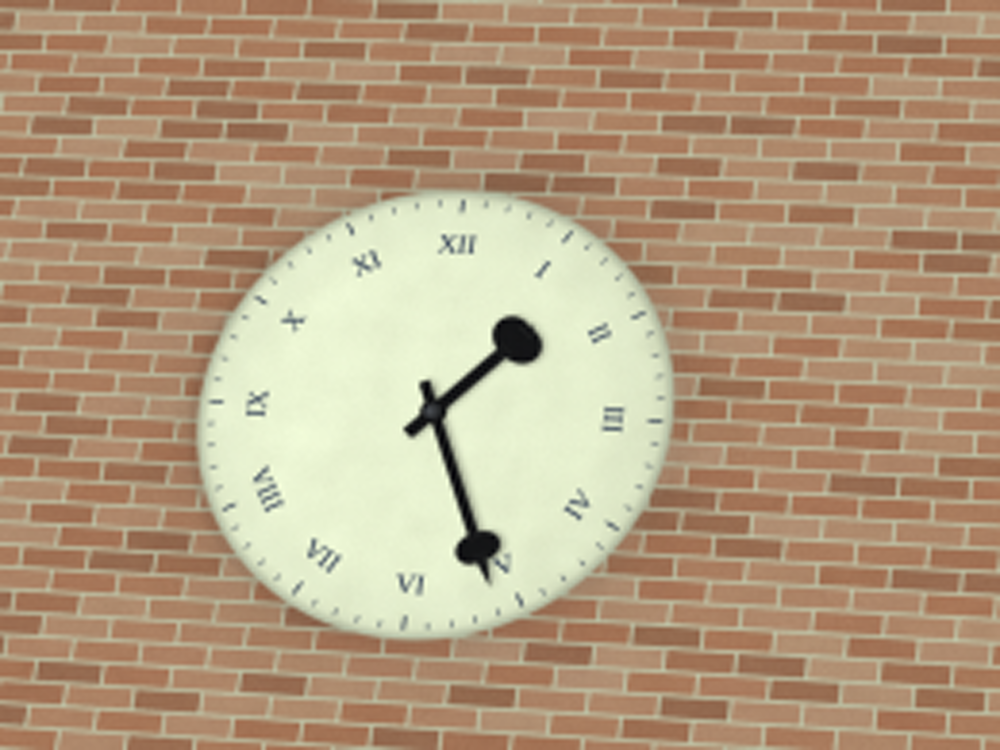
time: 1:26
